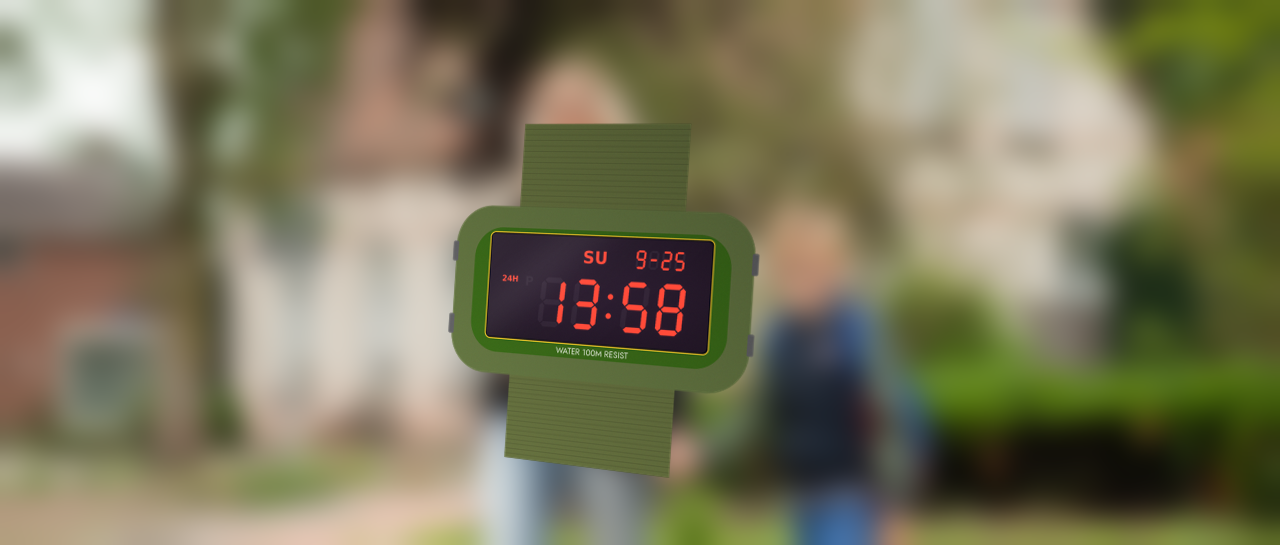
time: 13:58
